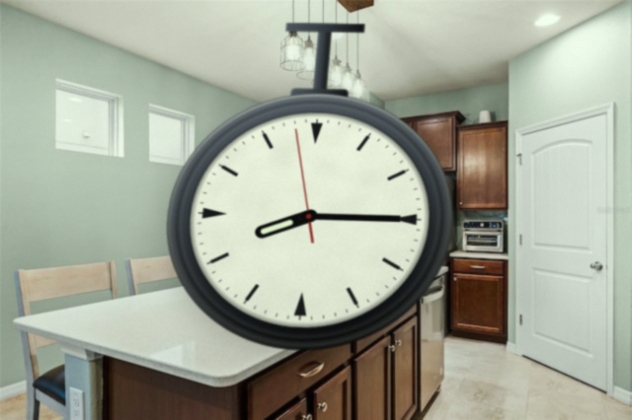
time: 8:14:58
